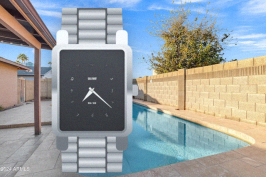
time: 7:22
